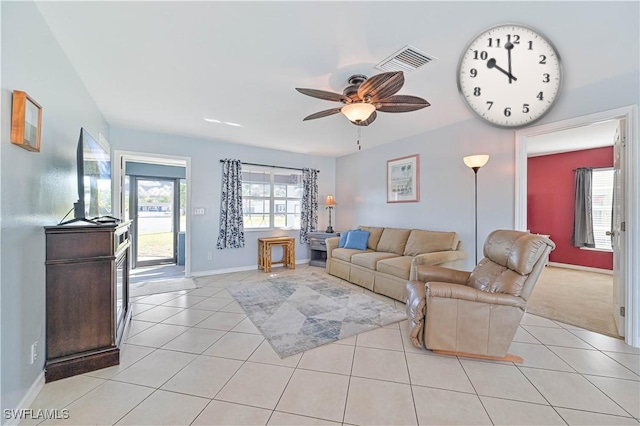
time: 9:59
